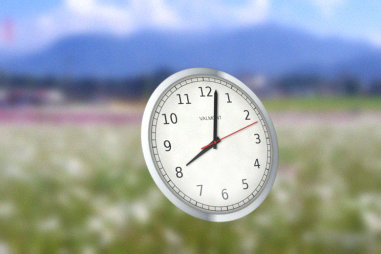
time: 8:02:12
